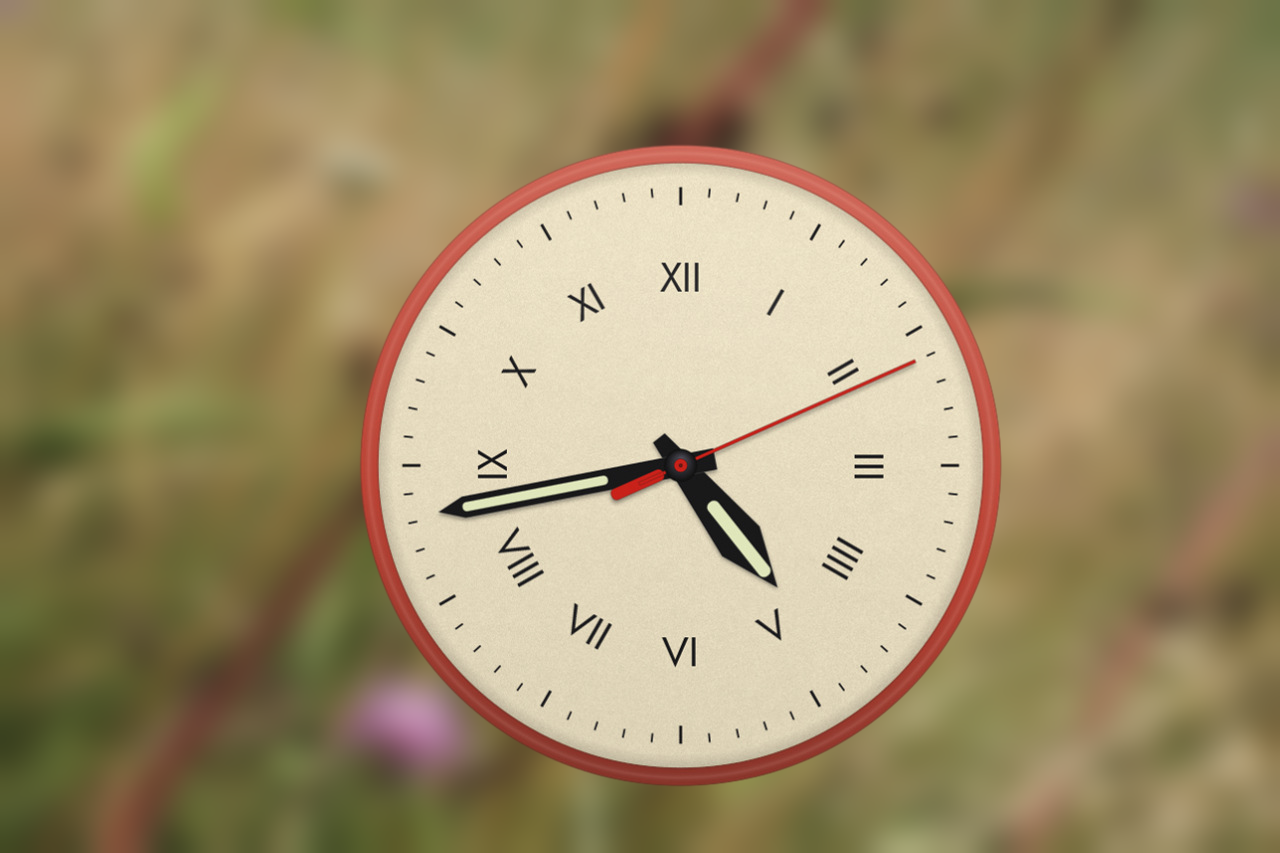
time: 4:43:11
